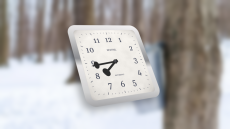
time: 7:44
